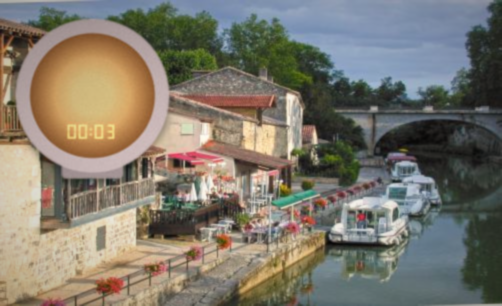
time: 0:03
